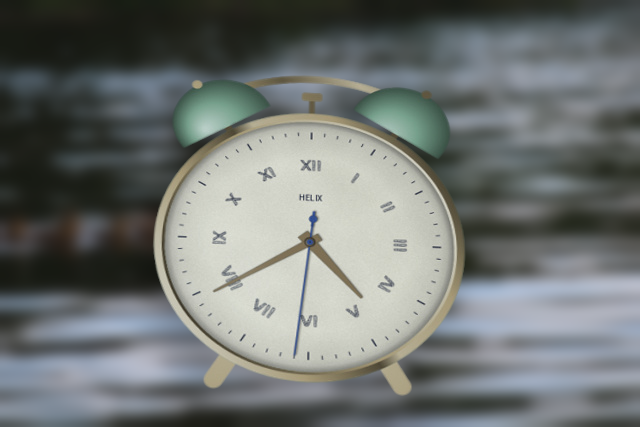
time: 4:39:31
